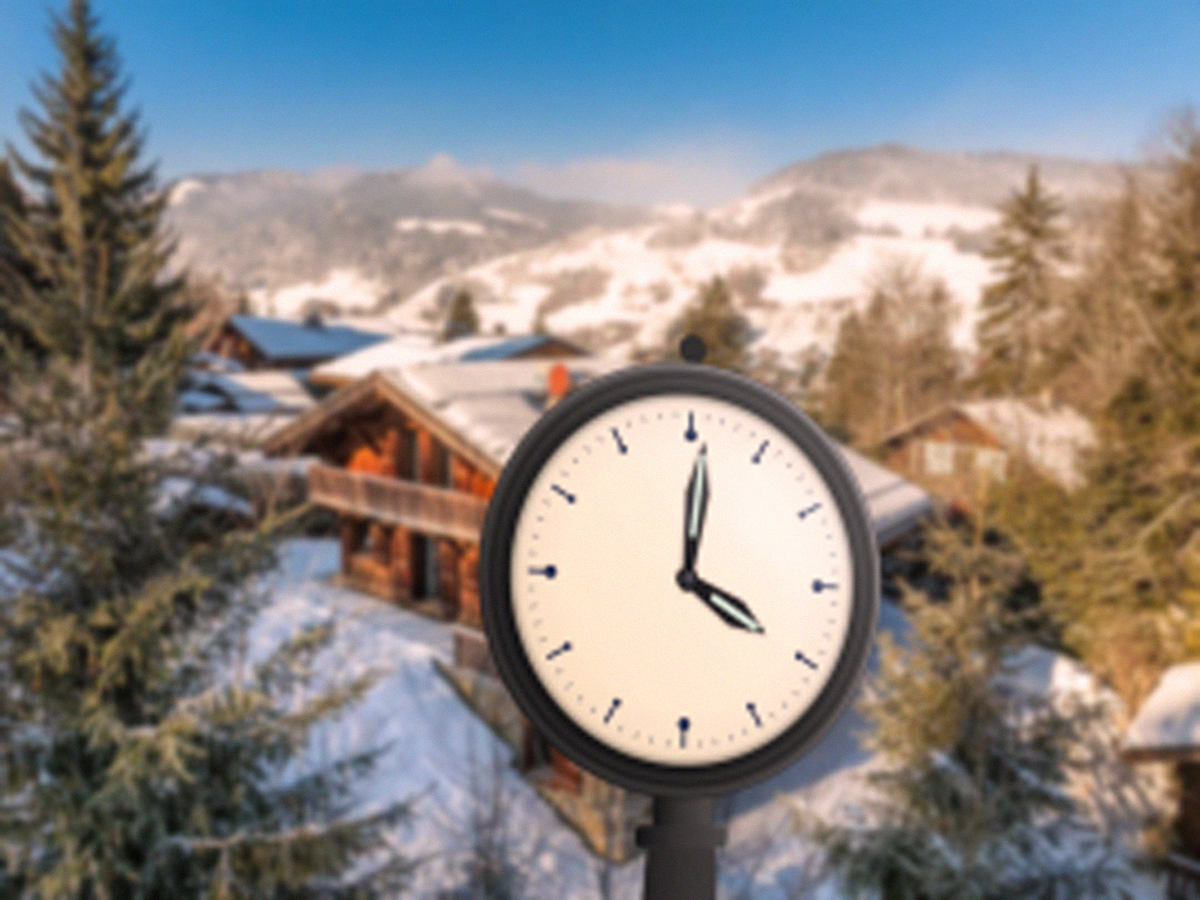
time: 4:01
